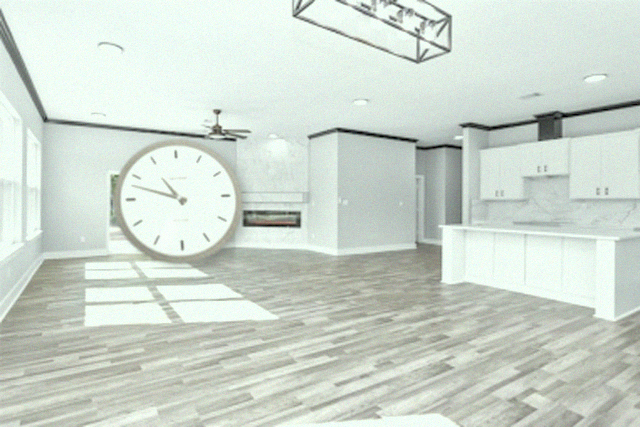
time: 10:48
